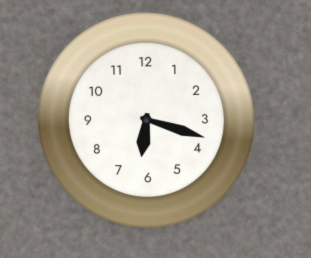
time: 6:18
